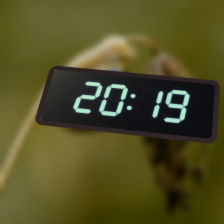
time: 20:19
